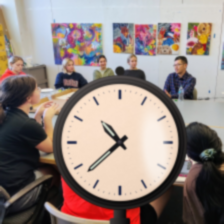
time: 10:38
